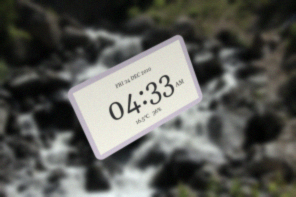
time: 4:33
